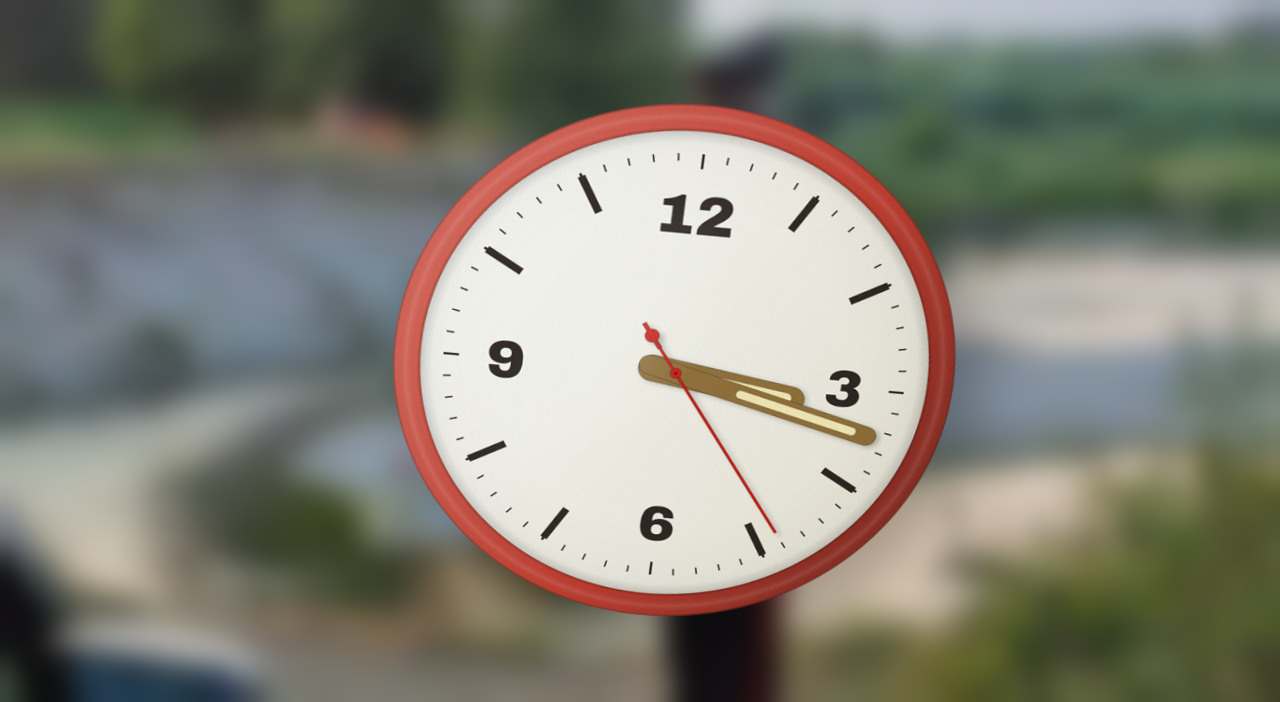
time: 3:17:24
